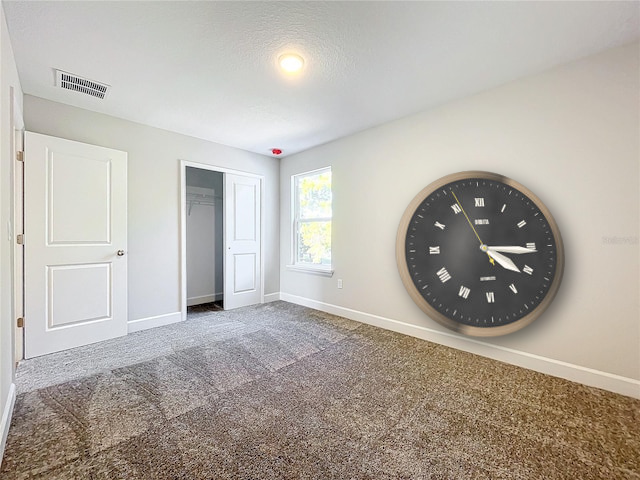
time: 4:15:56
